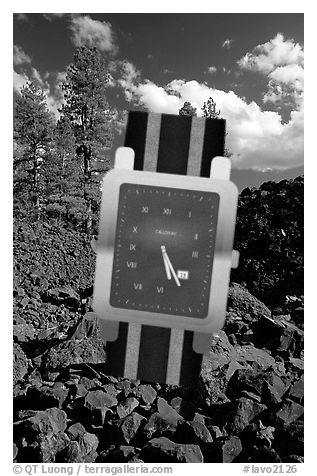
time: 5:25
